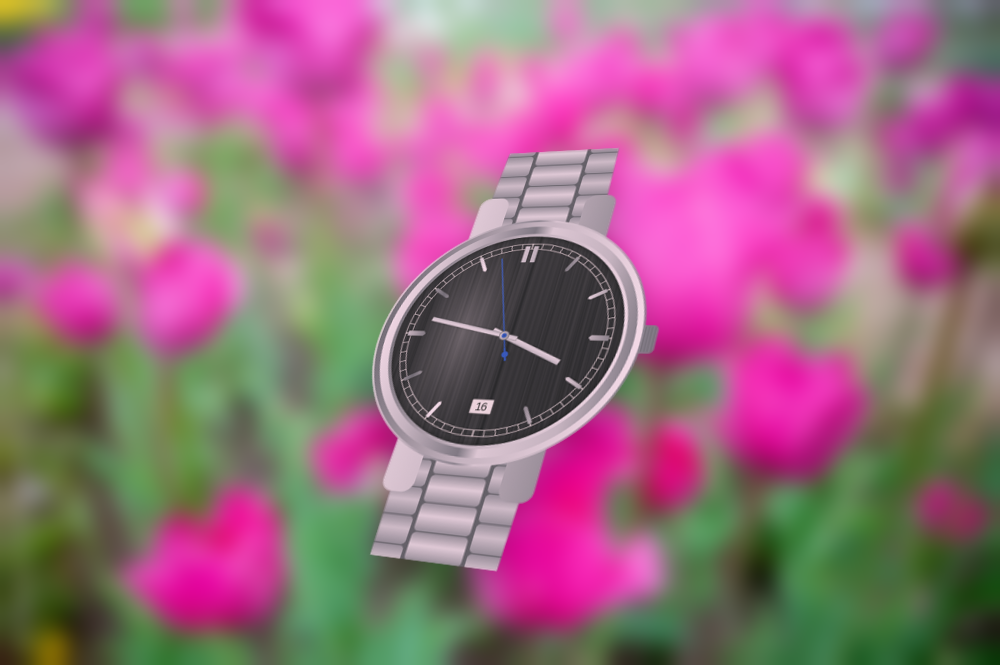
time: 3:46:57
